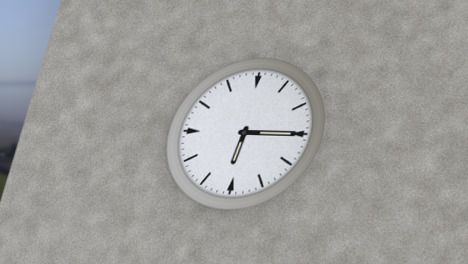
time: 6:15
